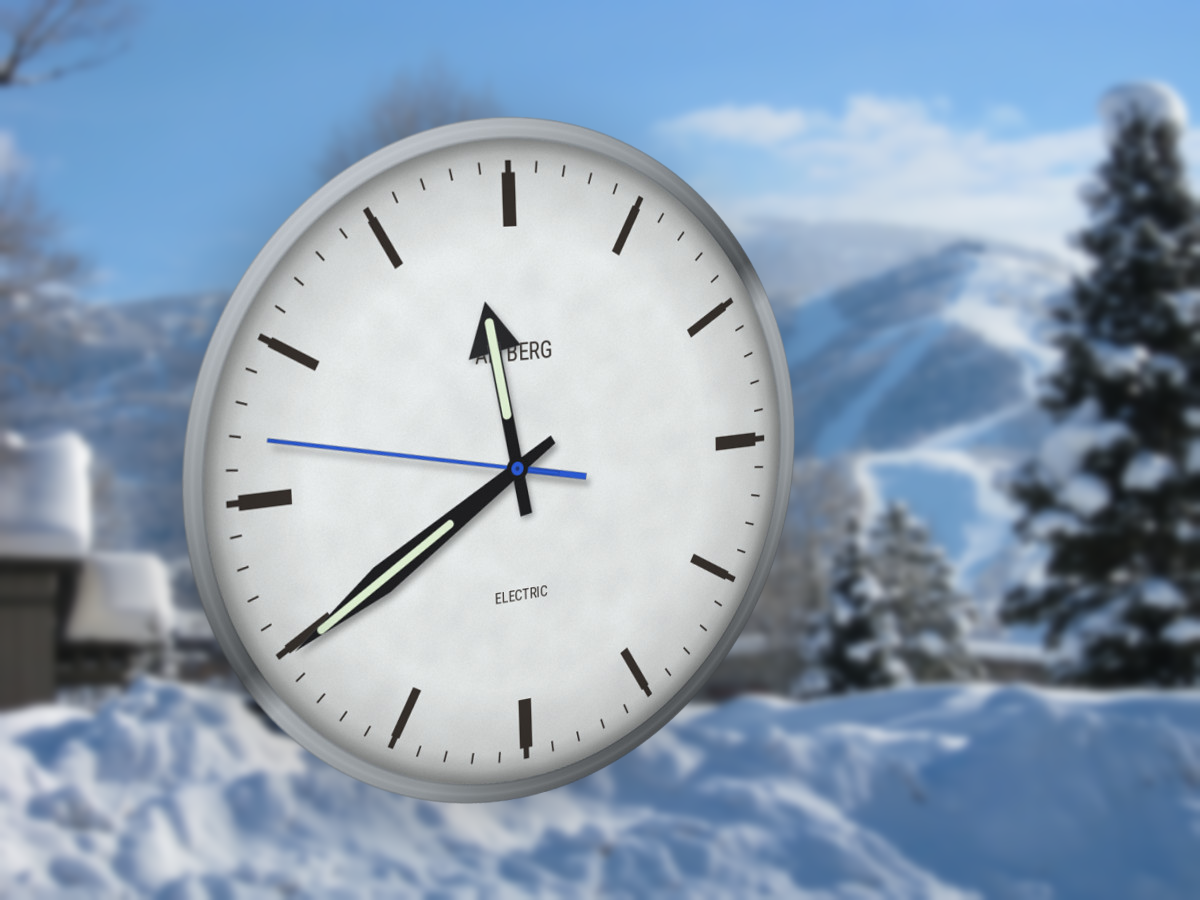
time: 11:39:47
